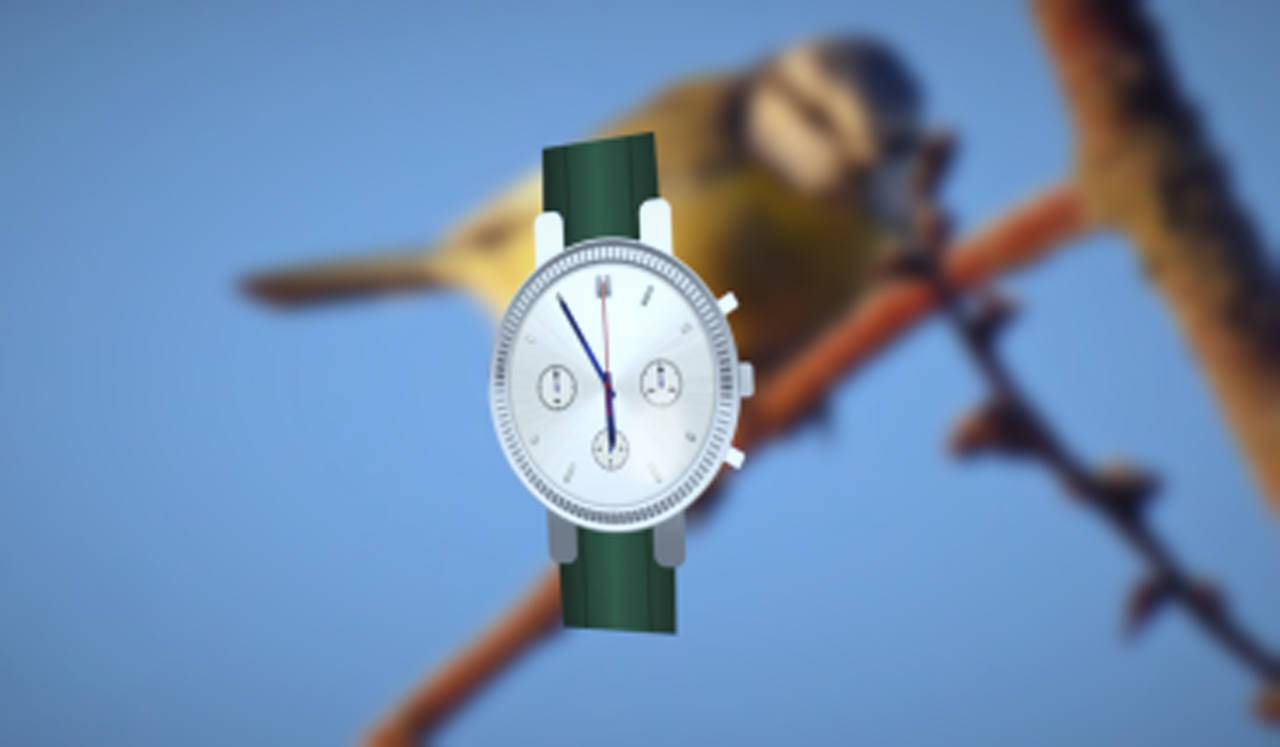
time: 5:55
